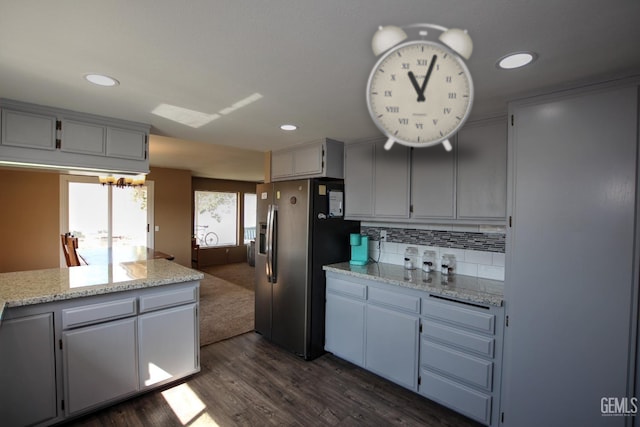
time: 11:03
